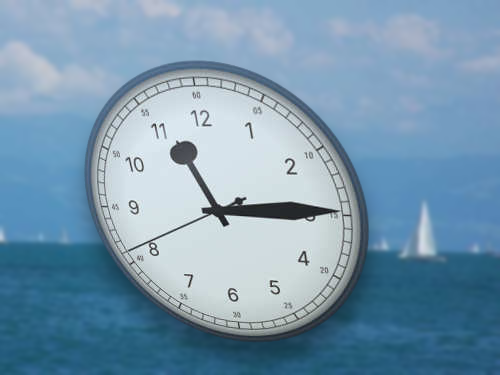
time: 11:14:41
